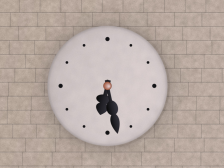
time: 6:28
